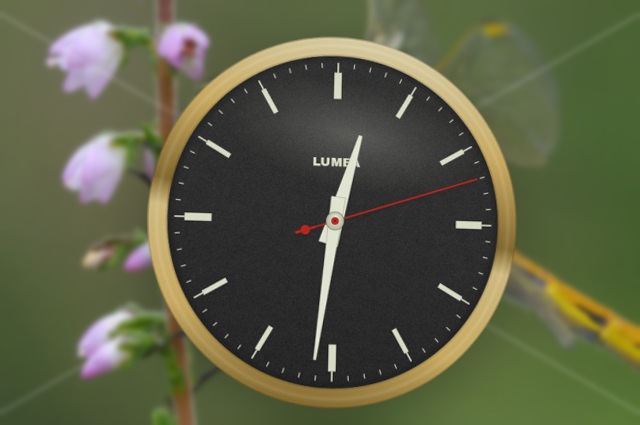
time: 12:31:12
